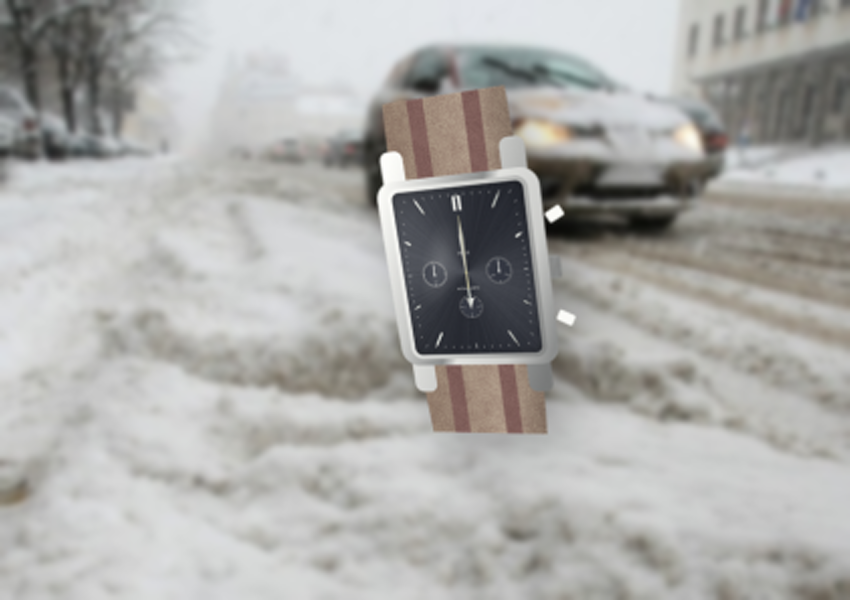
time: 6:00
